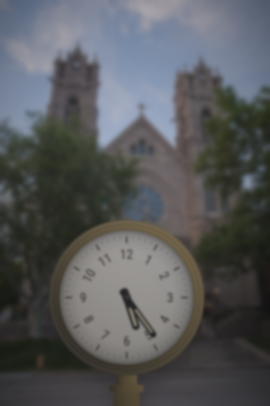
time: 5:24
